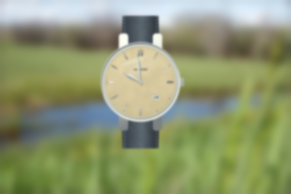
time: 9:59
